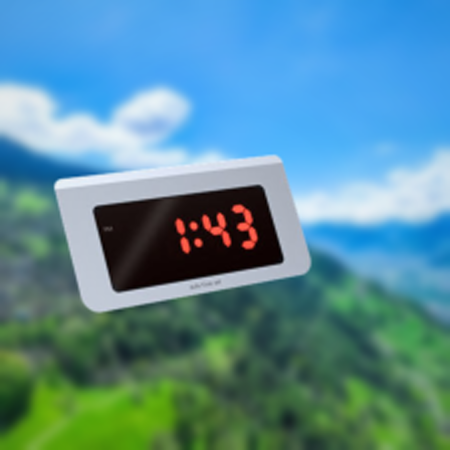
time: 1:43
